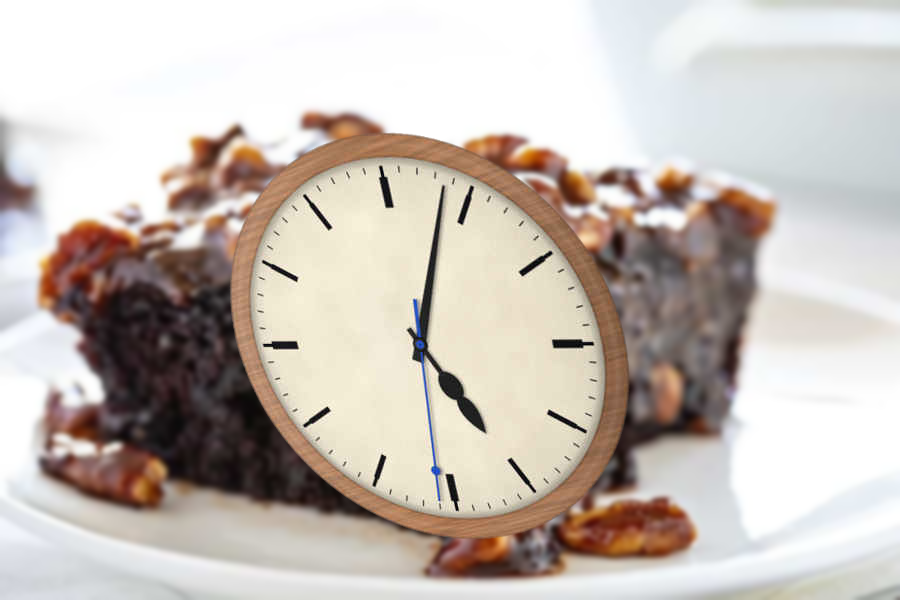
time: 5:03:31
